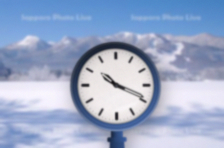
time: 10:19
